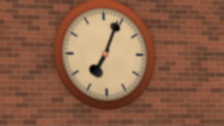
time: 7:04
